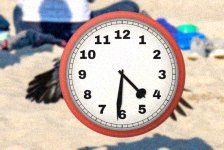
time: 4:31
